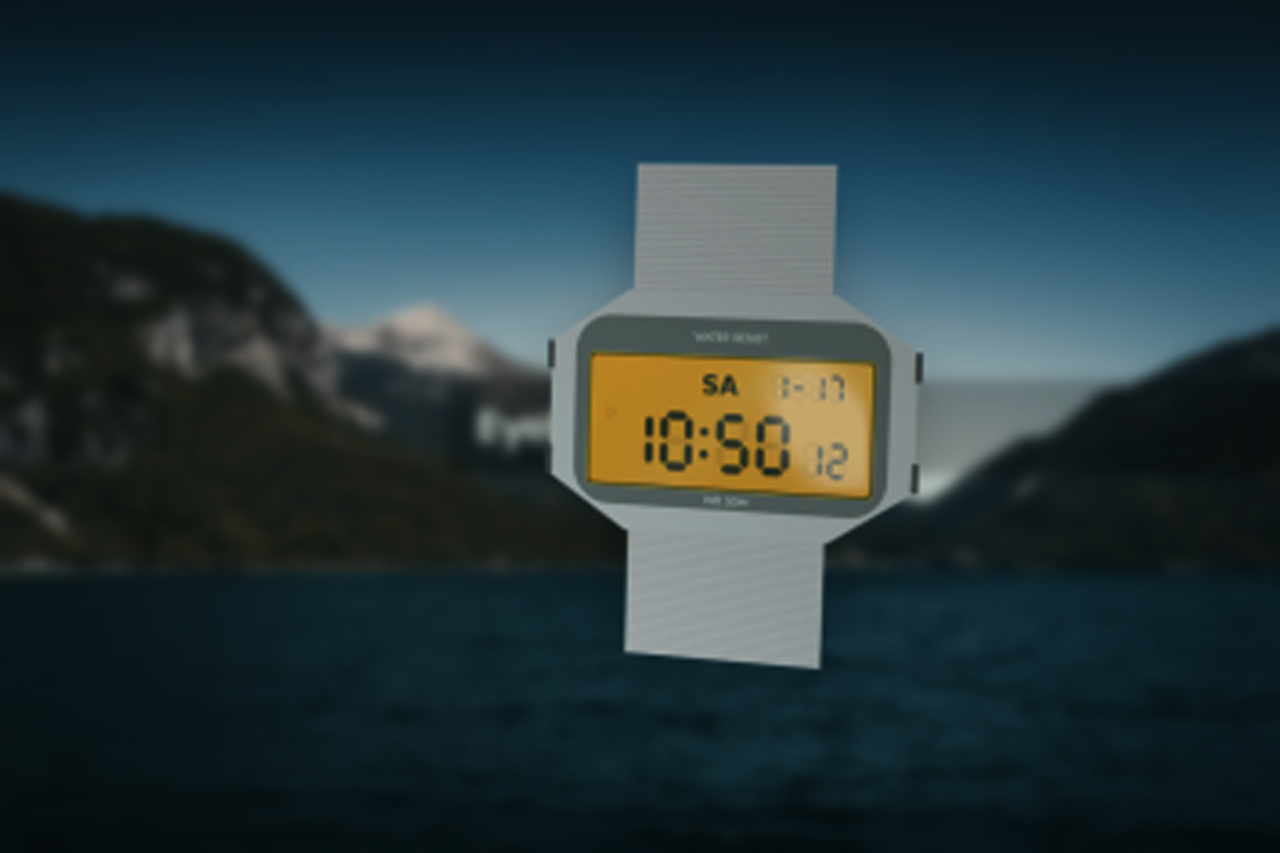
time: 10:50:12
